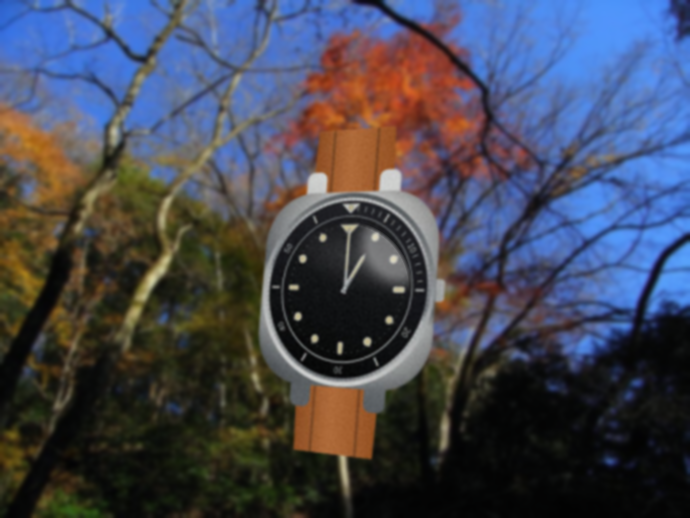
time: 1:00
